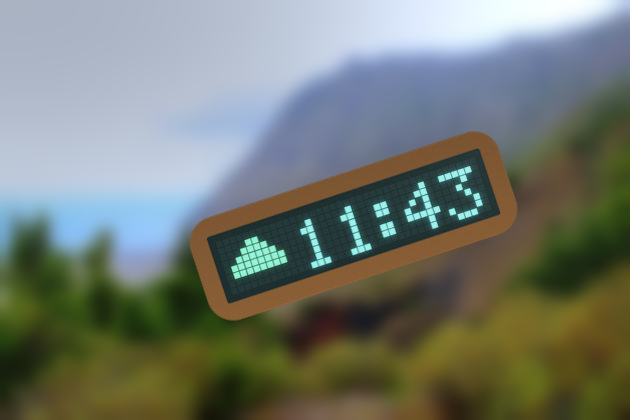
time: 11:43
